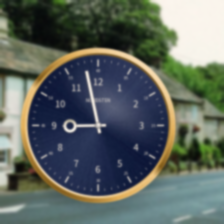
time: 8:58
